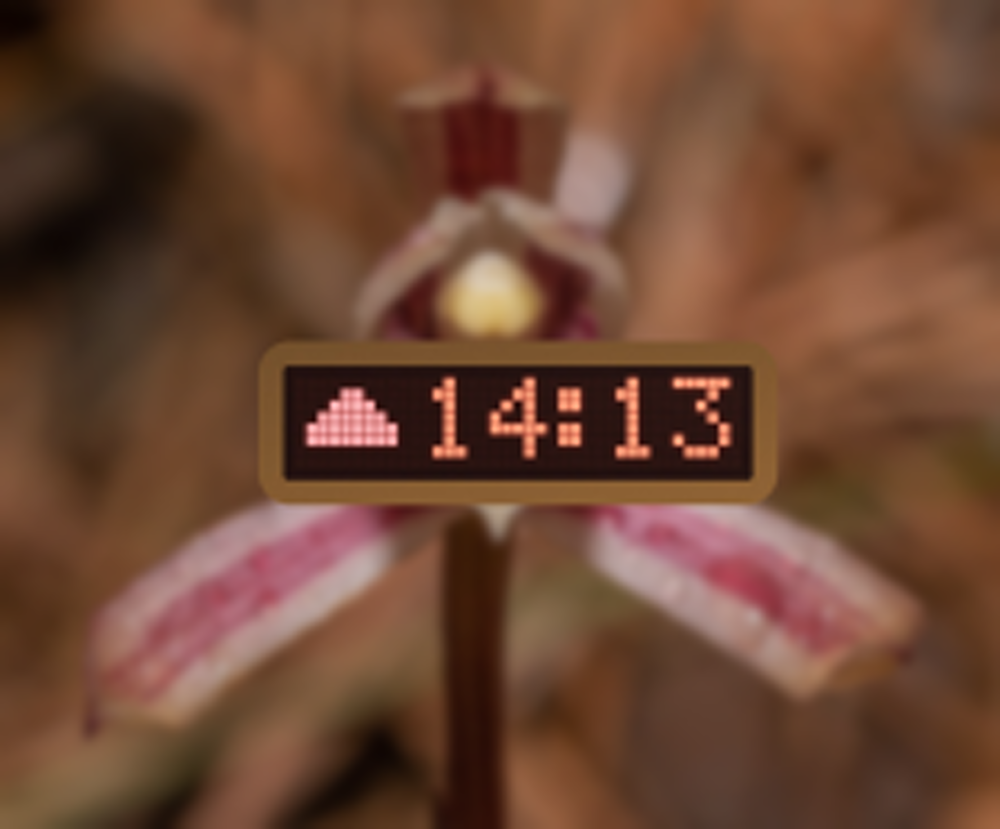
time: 14:13
